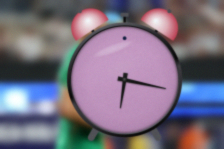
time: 6:17
